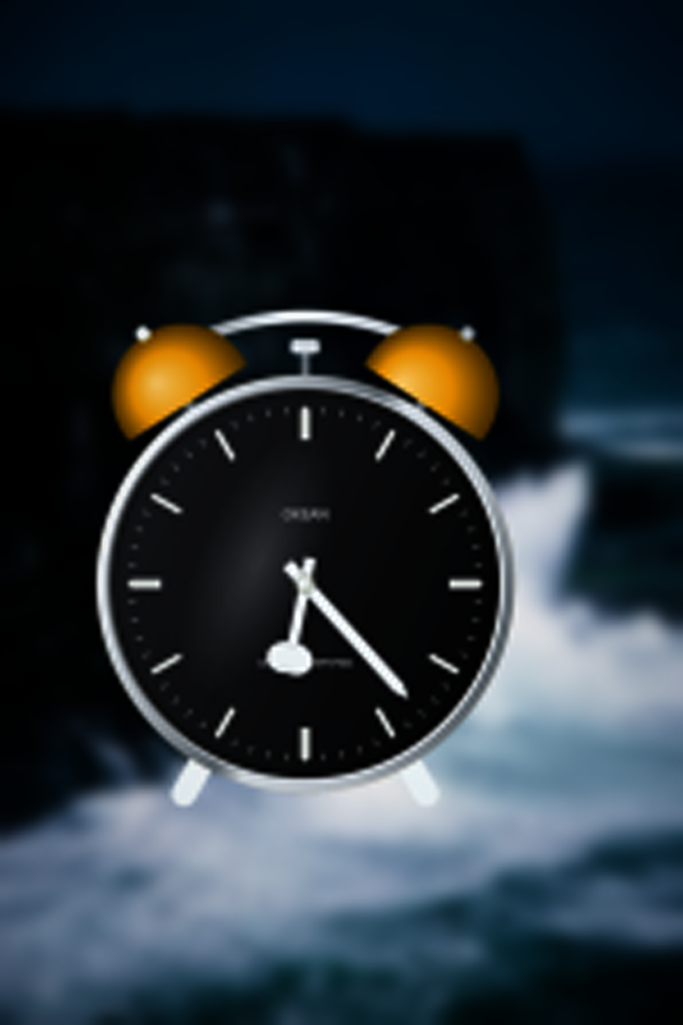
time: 6:23
